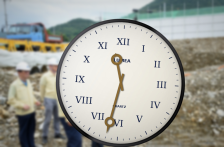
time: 11:32
